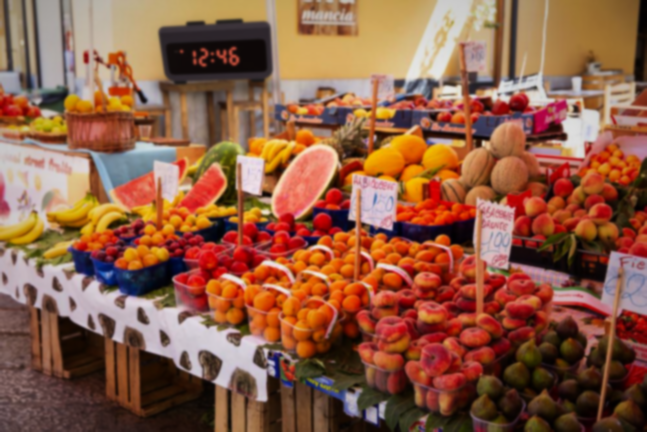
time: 12:46
